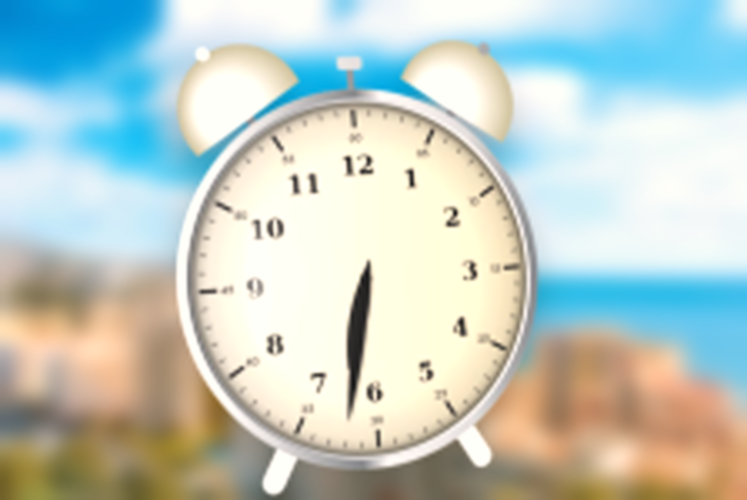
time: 6:32
